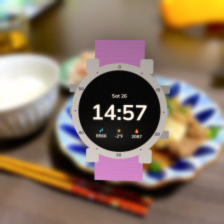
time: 14:57
